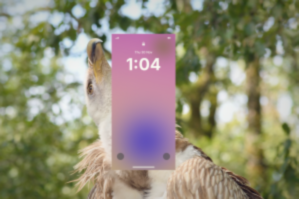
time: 1:04
